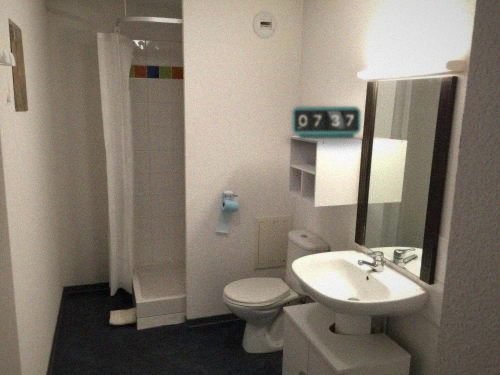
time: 7:37
